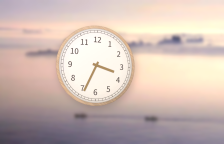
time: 3:34
